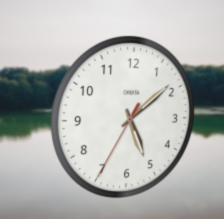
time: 5:08:35
